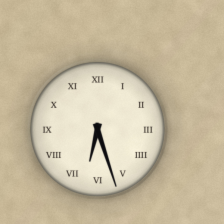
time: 6:27
